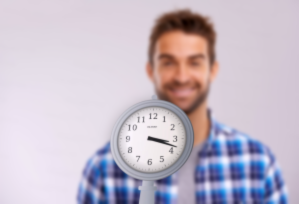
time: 3:18
